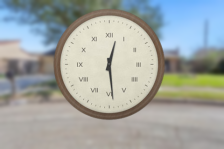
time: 12:29
